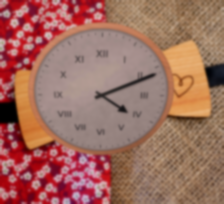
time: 4:11
